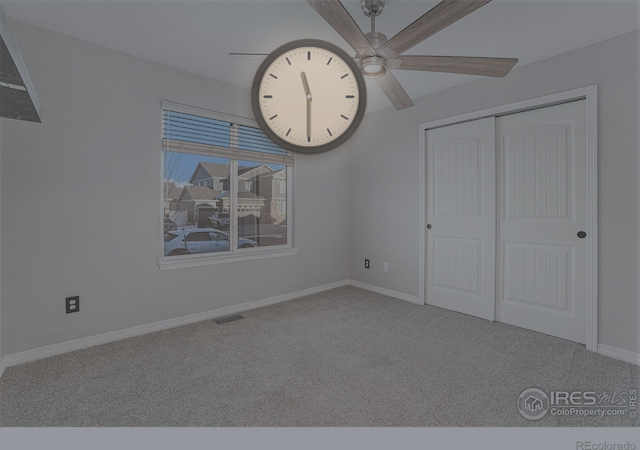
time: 11:30
